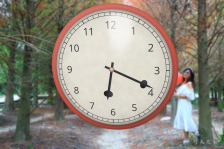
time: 6:19
